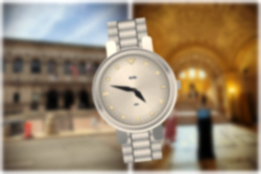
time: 4:48
